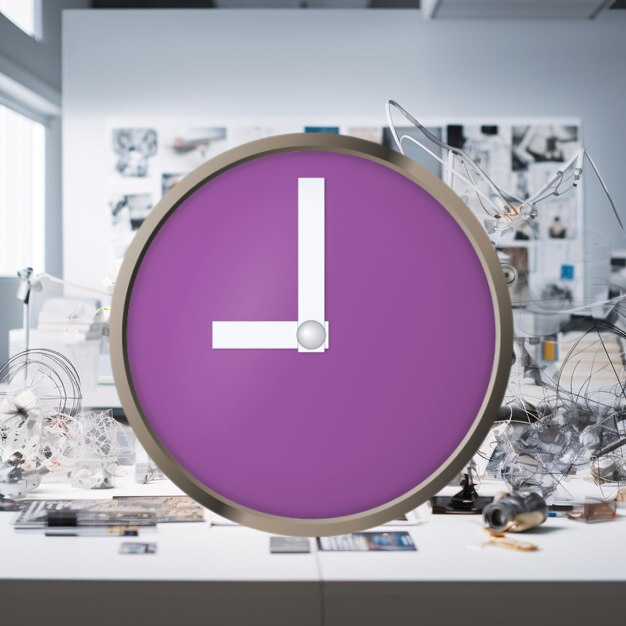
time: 9:00
